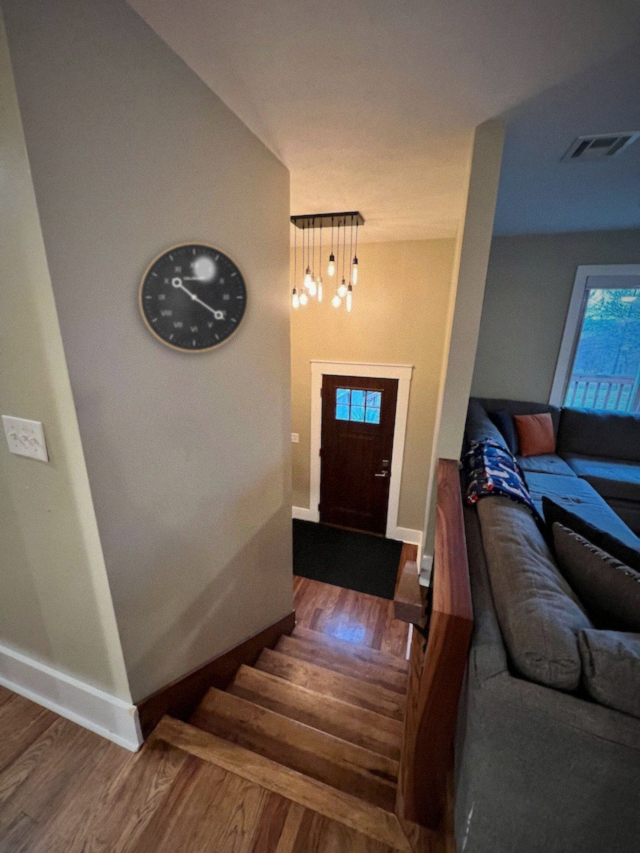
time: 10:21
